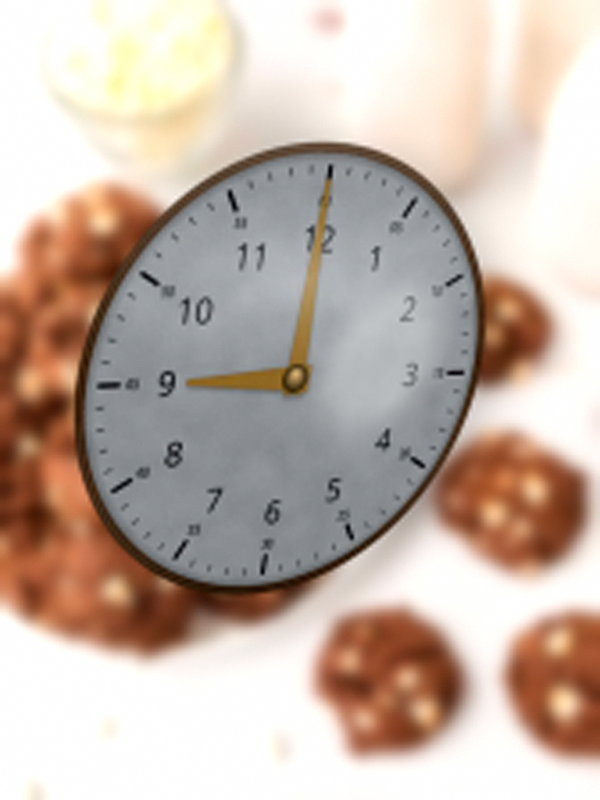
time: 9:00
